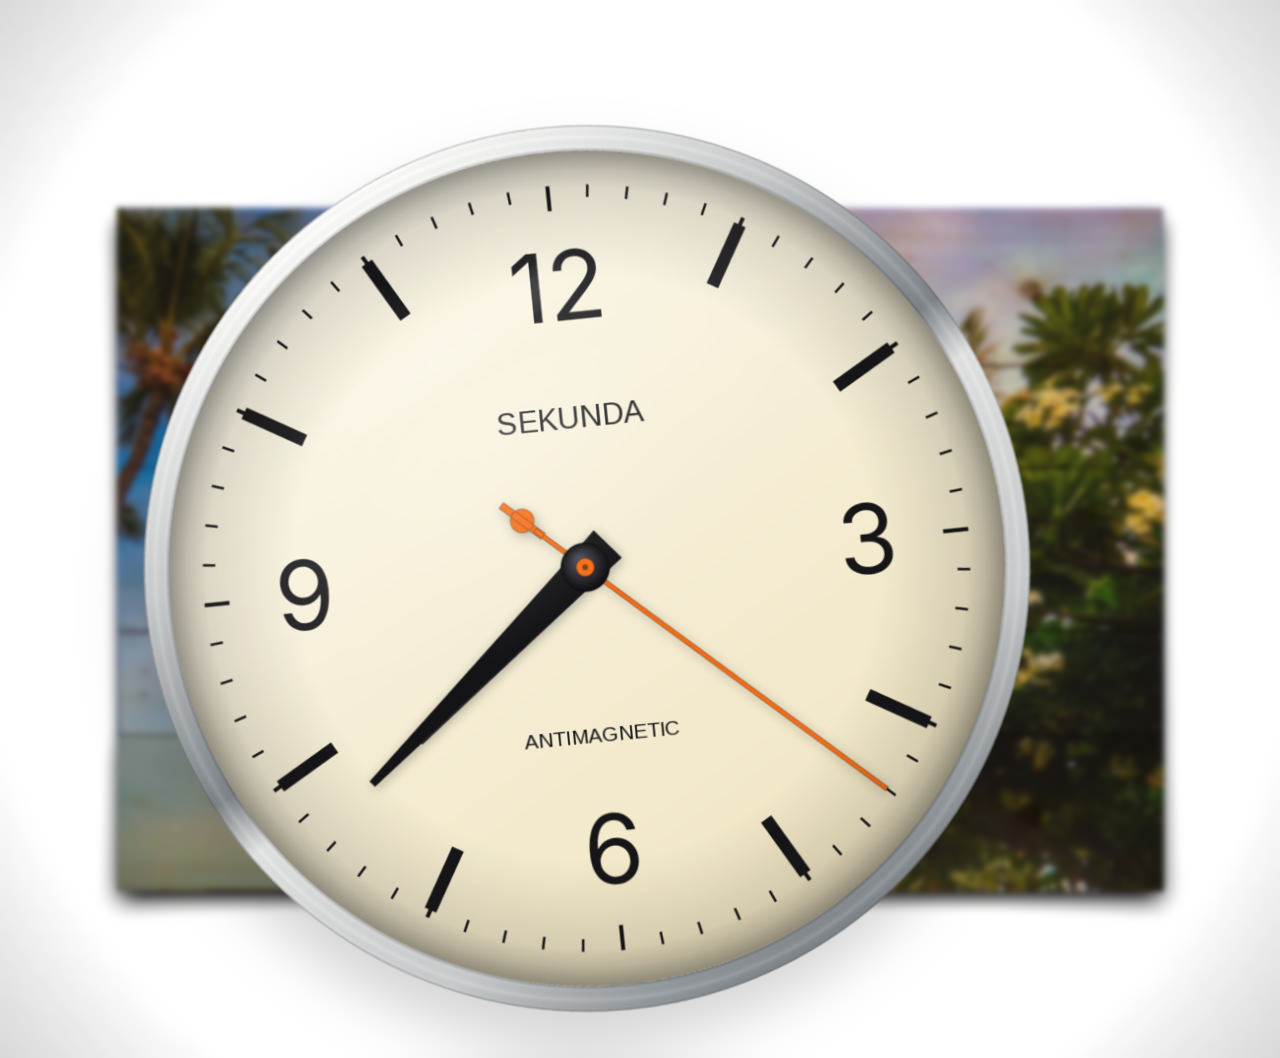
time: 7:38:22
